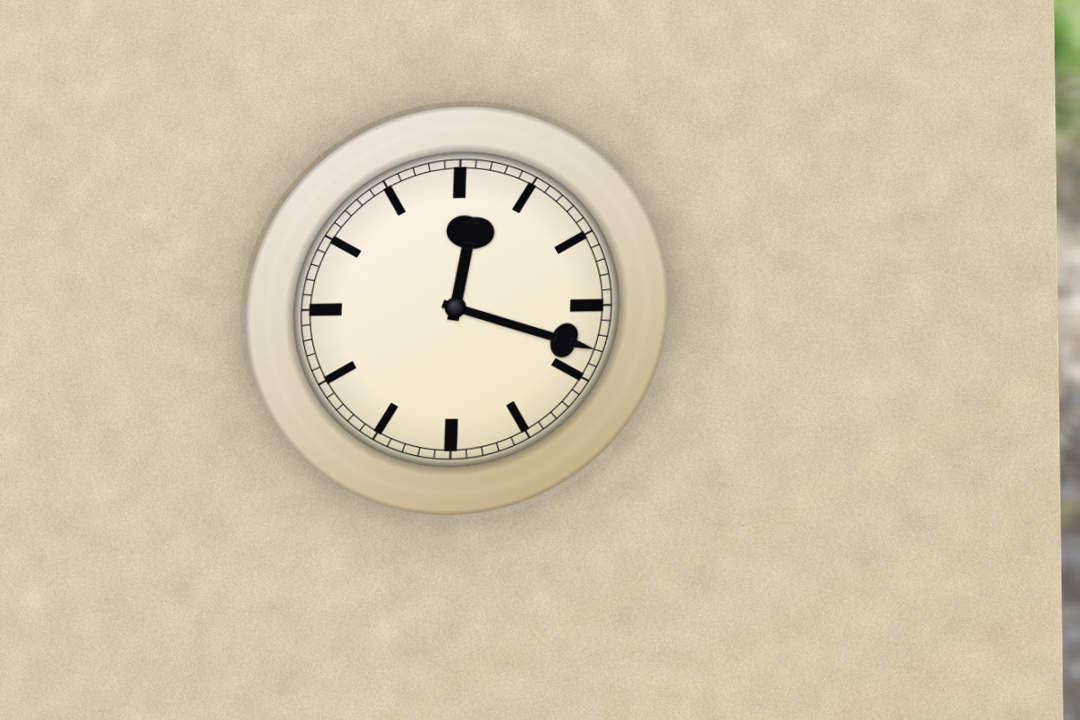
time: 12:18
